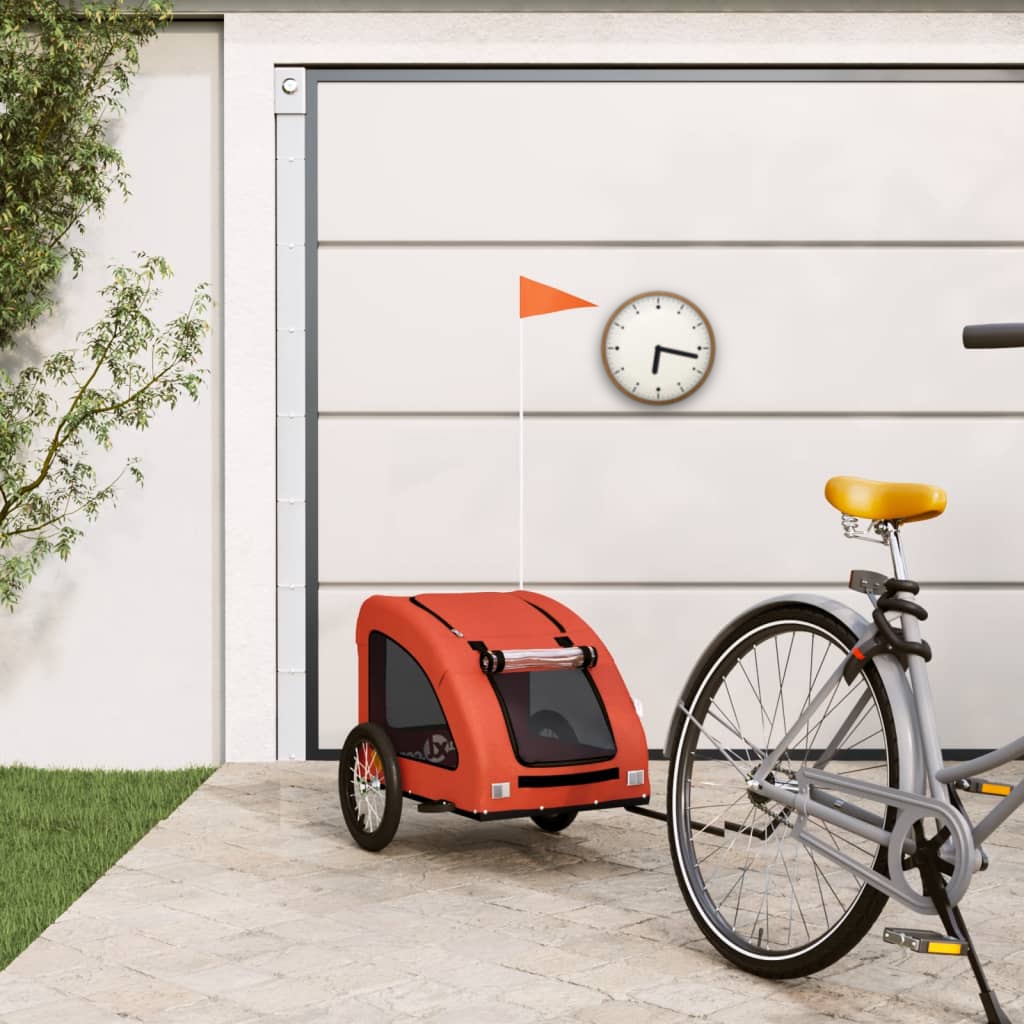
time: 6:17
